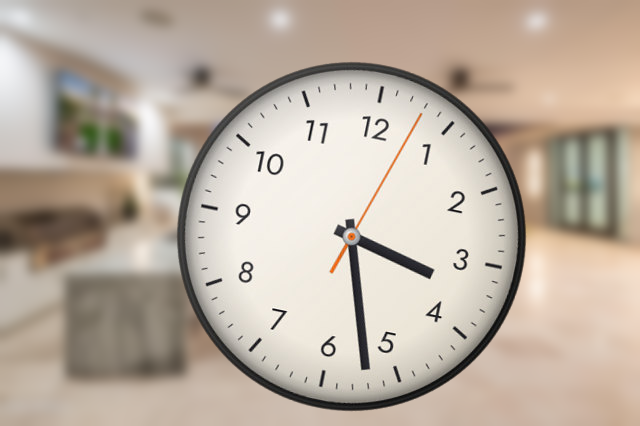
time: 3:27:03
